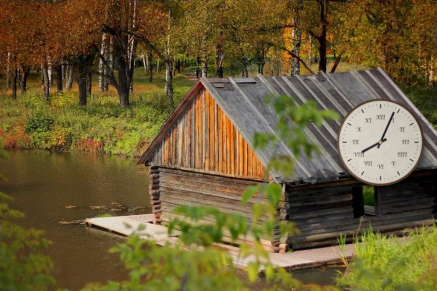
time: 8:04
